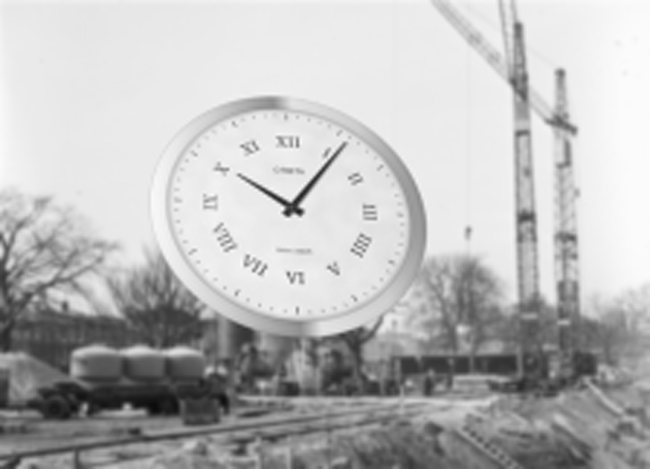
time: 10:06
